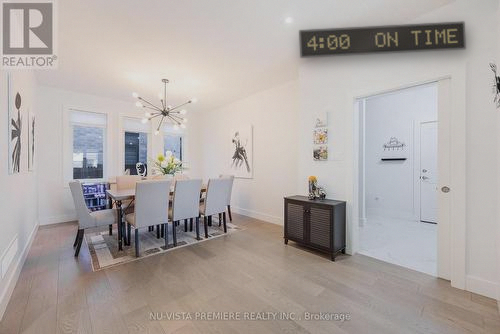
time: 4:00
